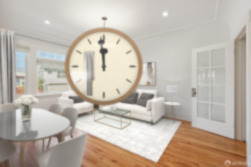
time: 11:59
